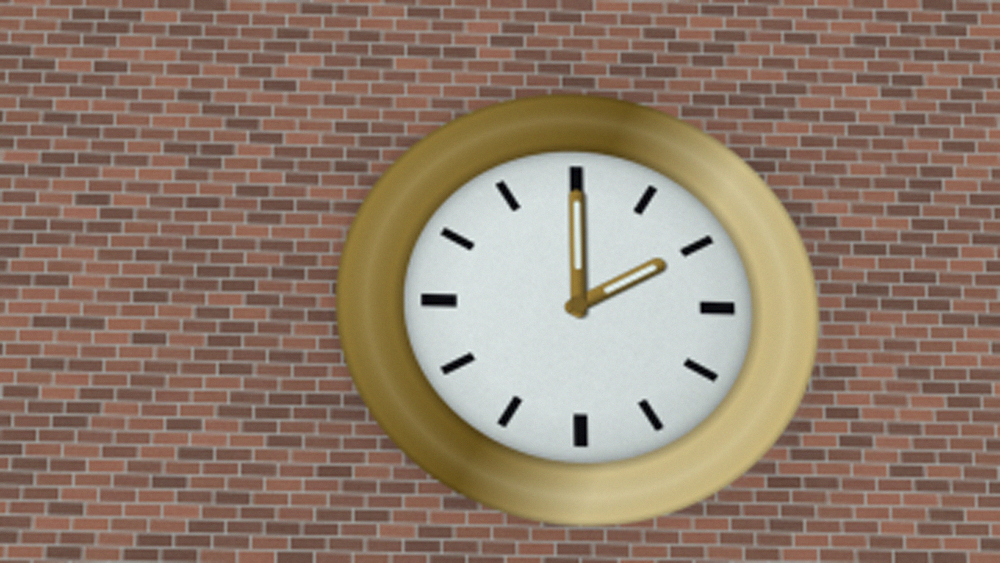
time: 2:00
